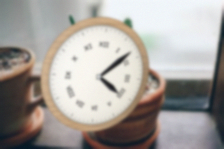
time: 4:08
